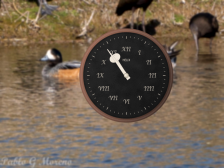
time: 10:54
